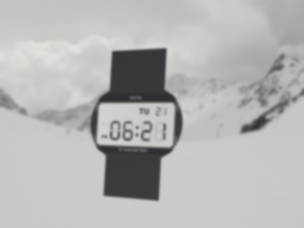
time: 6:21
